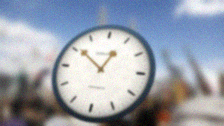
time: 12:51
